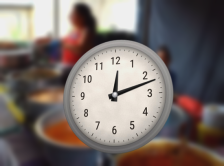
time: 12:12
